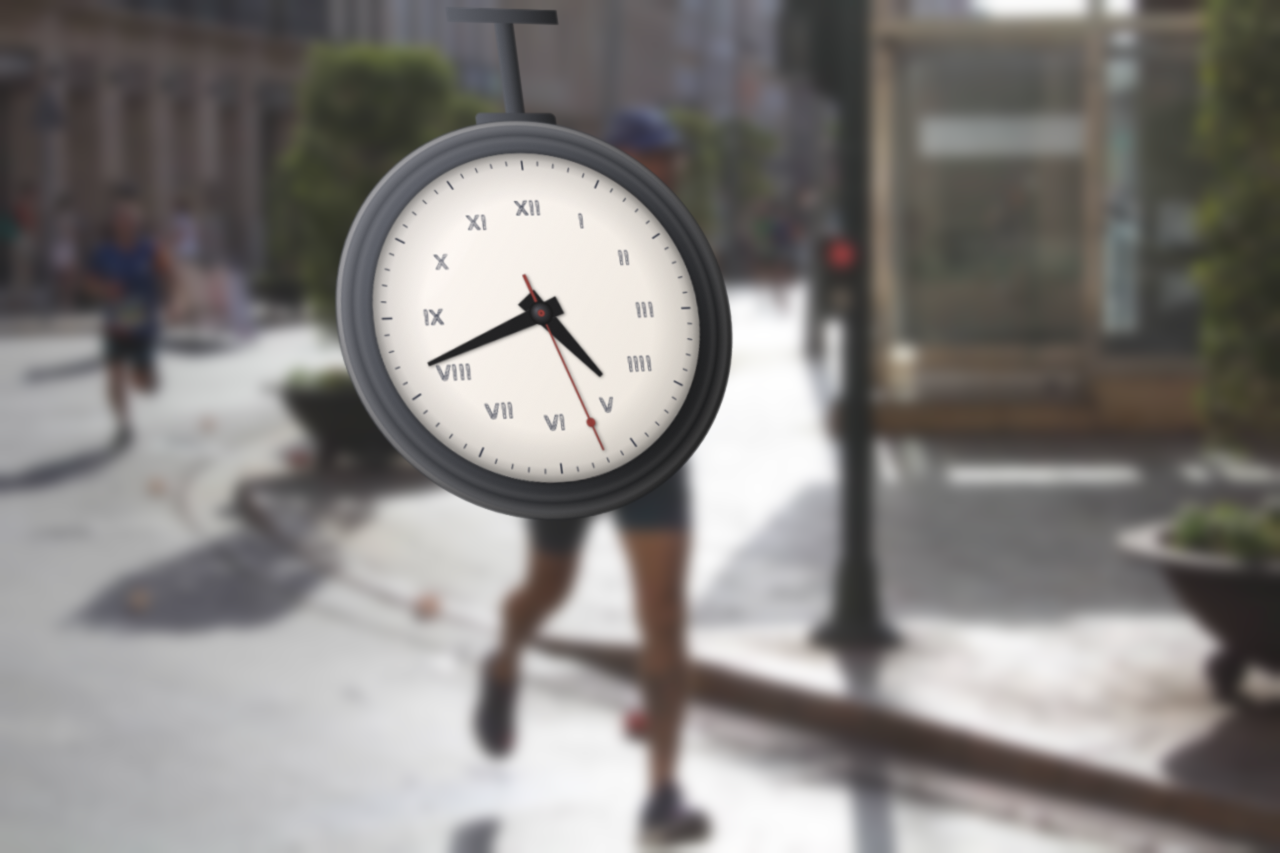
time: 4:41:27
